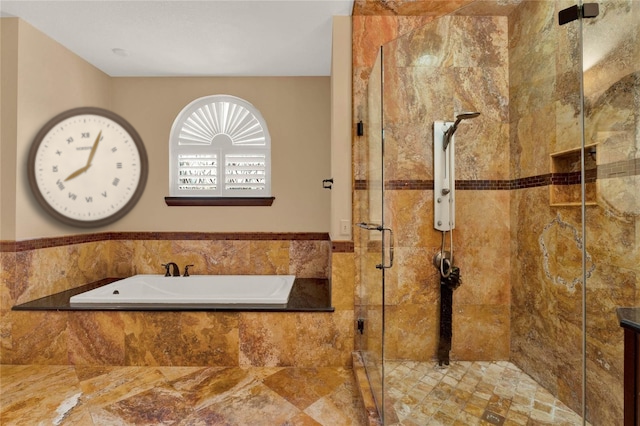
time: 8:04
